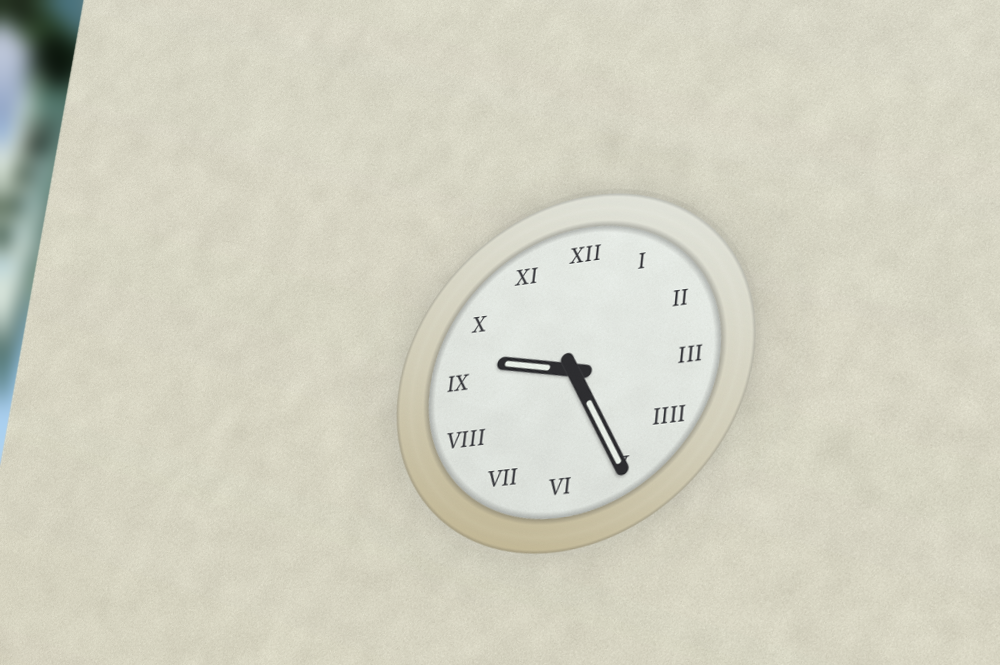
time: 9:25
